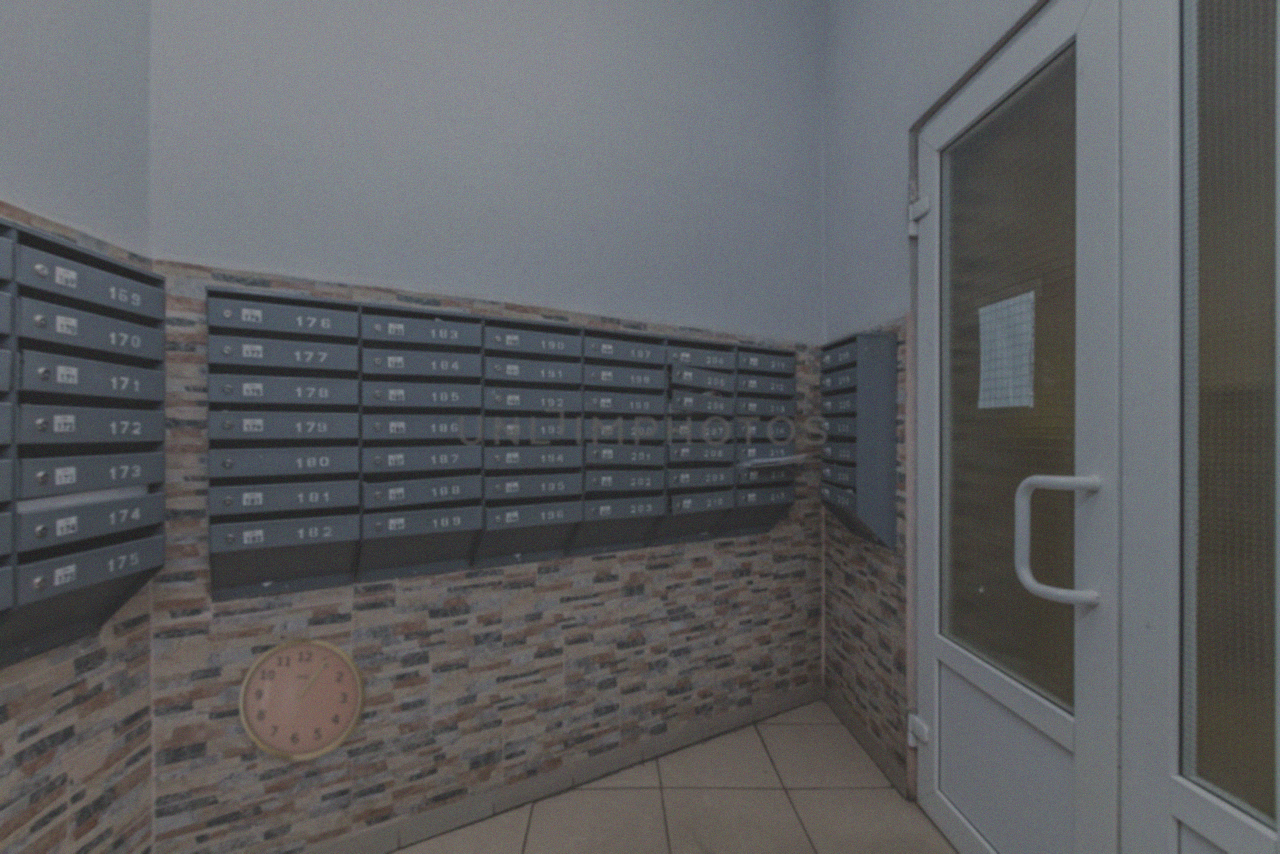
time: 1:05
